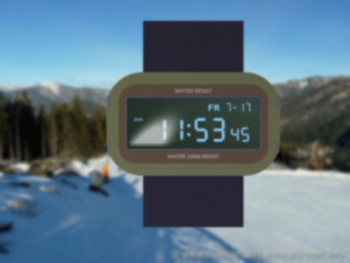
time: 11:53:45
